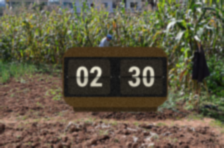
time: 2:30
